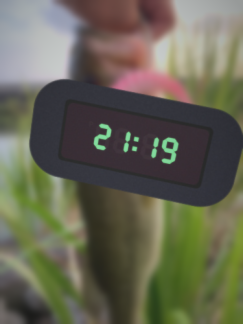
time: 21:19
